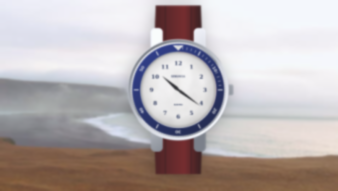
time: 10:21
